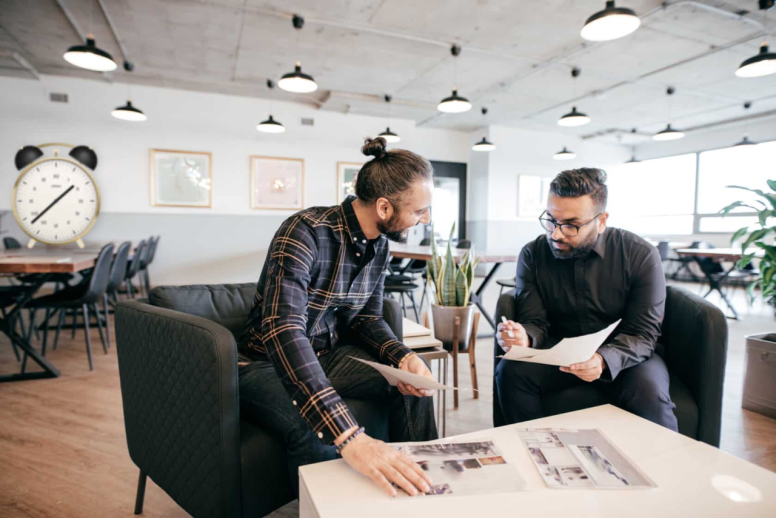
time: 1:38
